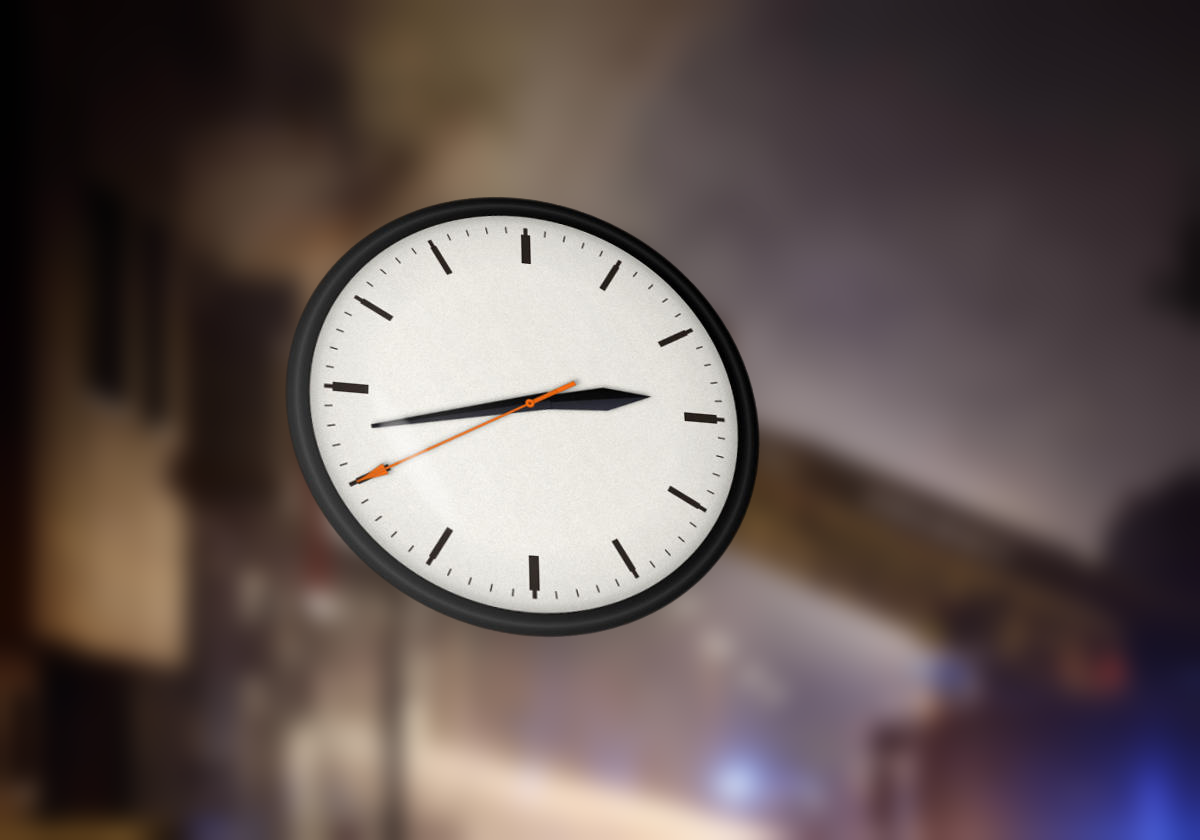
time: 2:42:40
